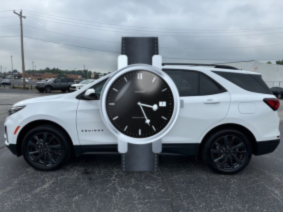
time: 3:26
